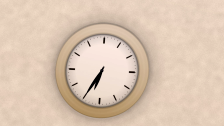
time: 6:35
